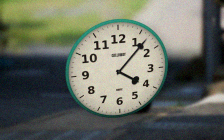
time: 4:07
